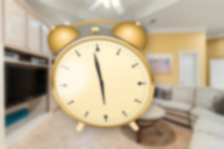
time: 5:59
